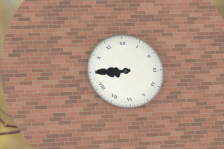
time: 8:45
